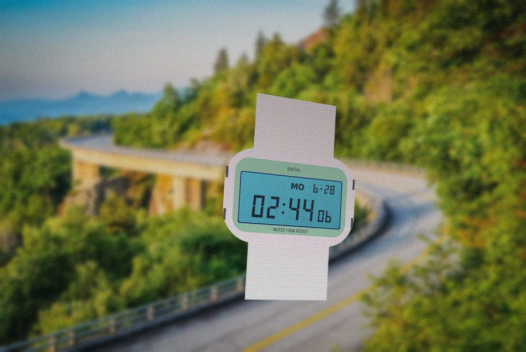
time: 2:44:06
